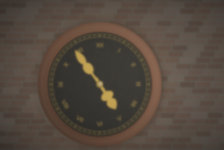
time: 4:54
